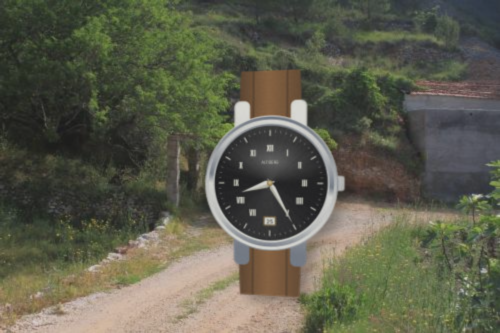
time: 8:25
